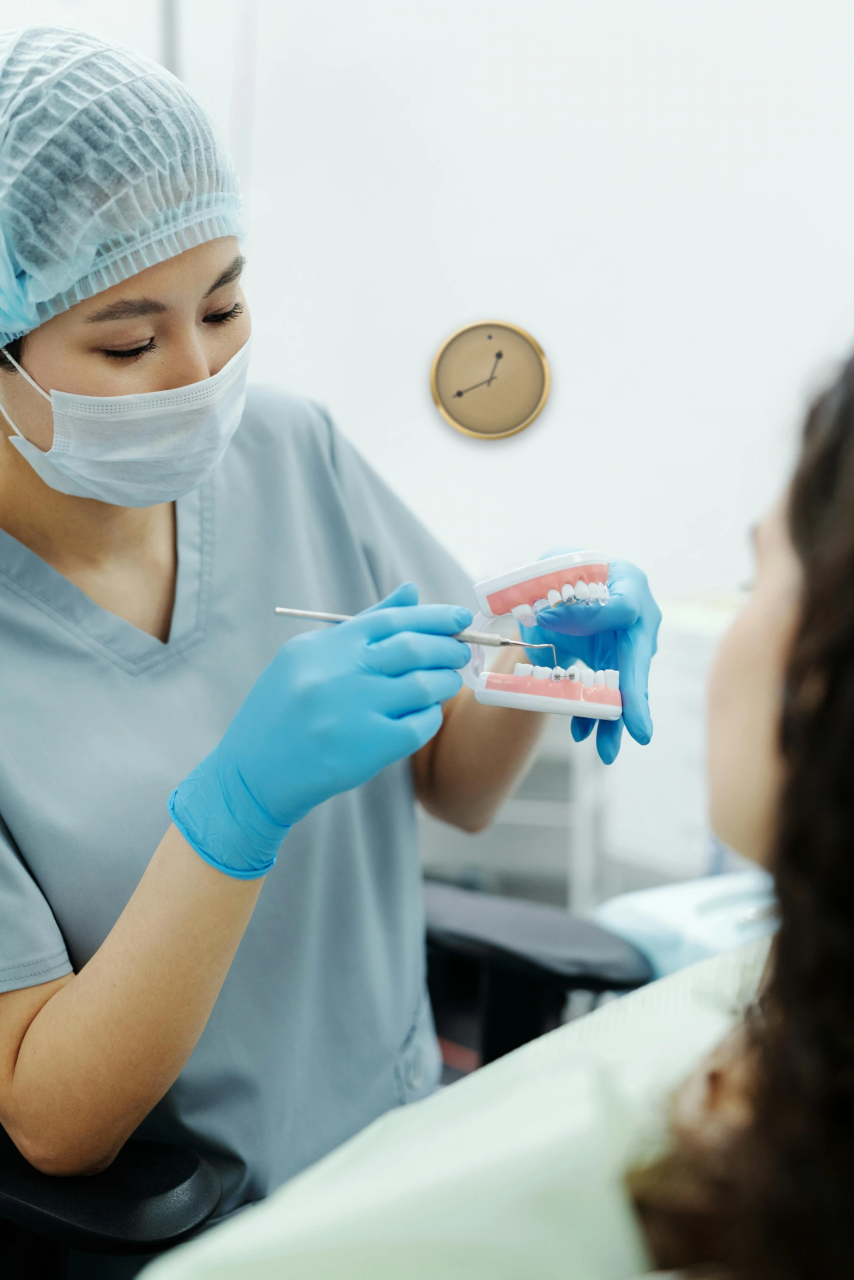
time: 12:41
